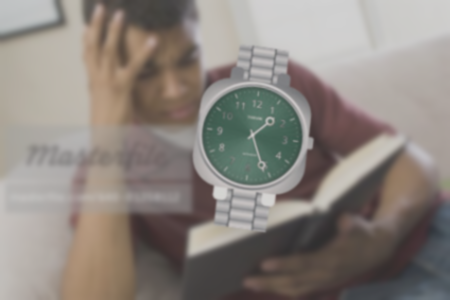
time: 1:26
